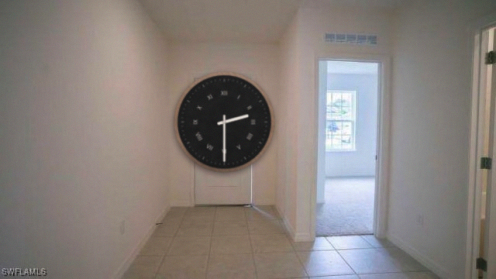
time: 2:30
